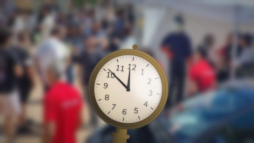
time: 11:51
